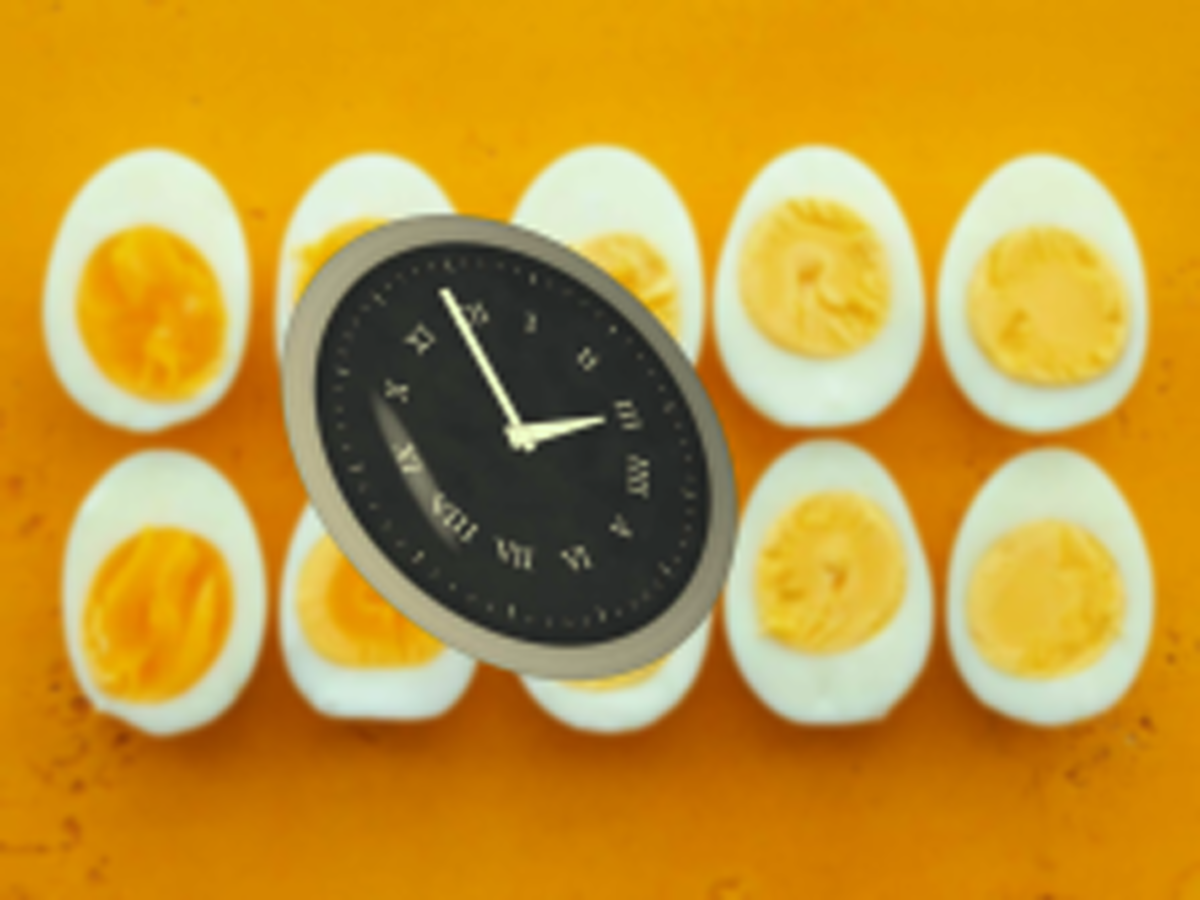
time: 2:59
